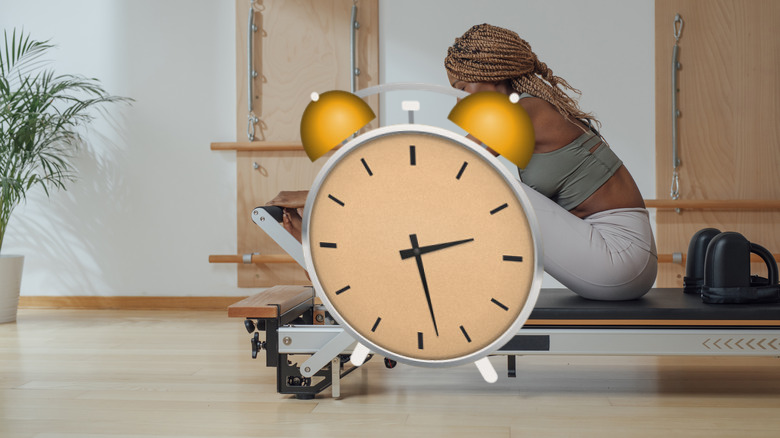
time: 2:28
